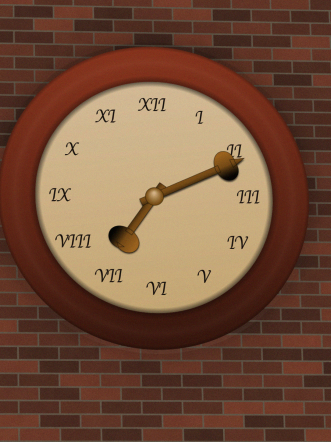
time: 7:11
